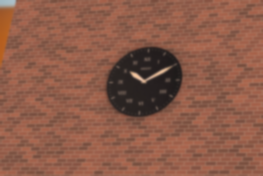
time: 10:10
